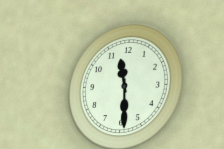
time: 11:29
